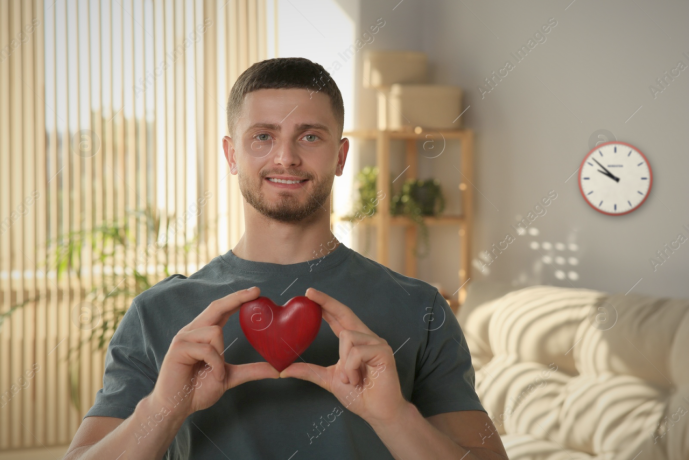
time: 9:52
